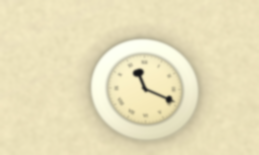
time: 11:19
